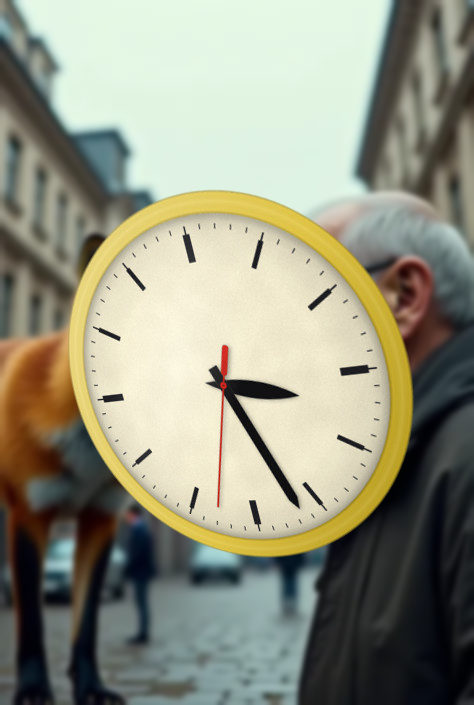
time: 3:26:33
